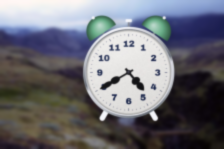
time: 4:40
